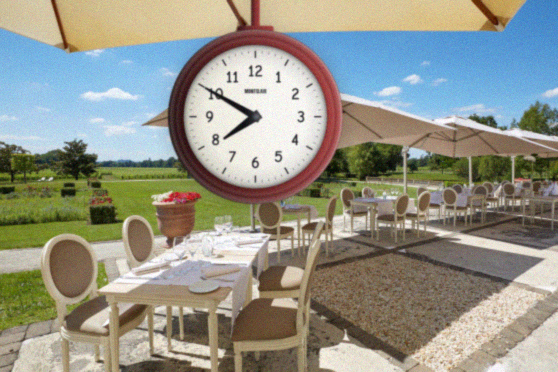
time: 7:50
